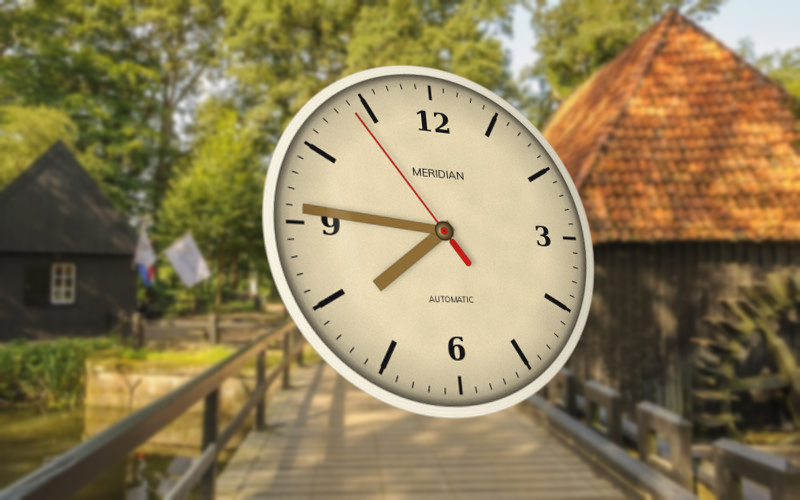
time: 7:45:54
